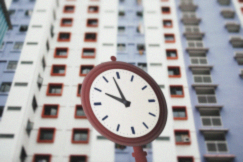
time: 9:58
